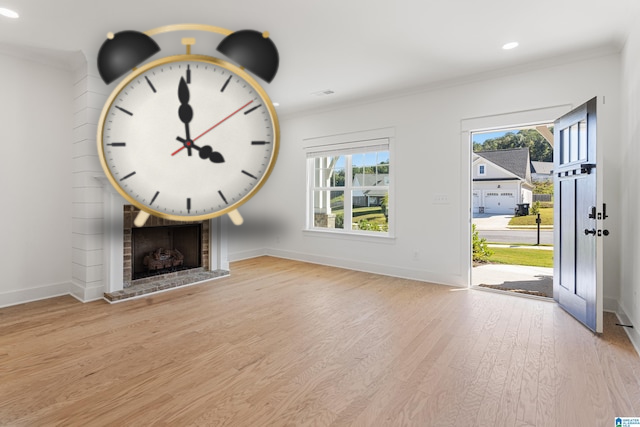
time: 3:59:09
